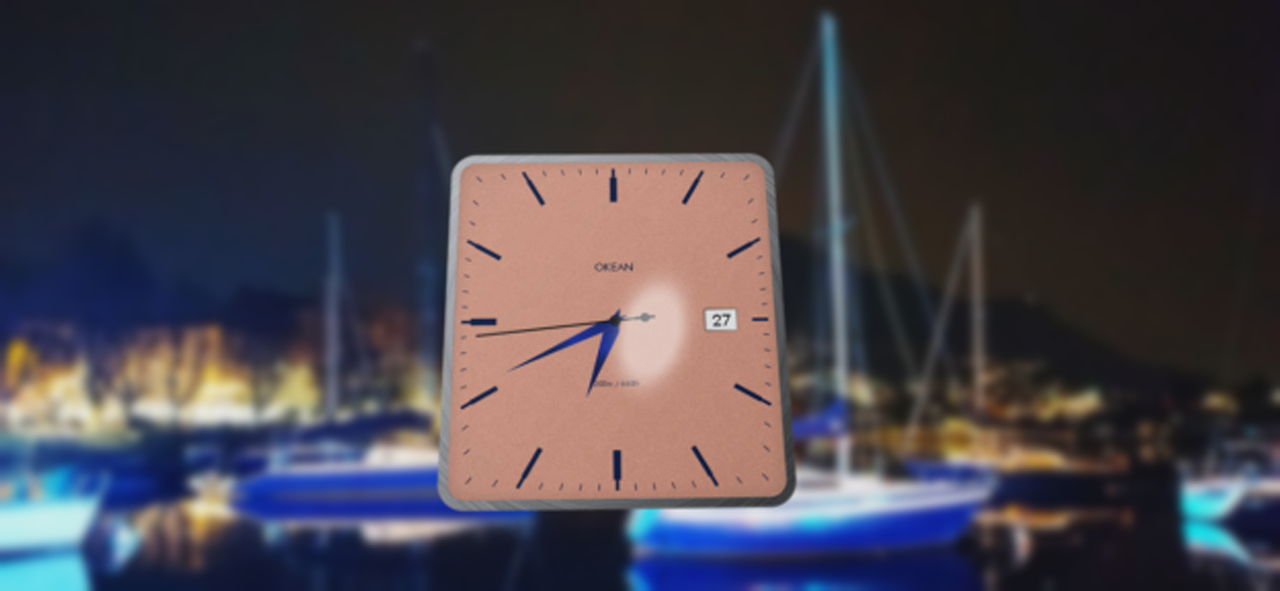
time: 6:40:44
